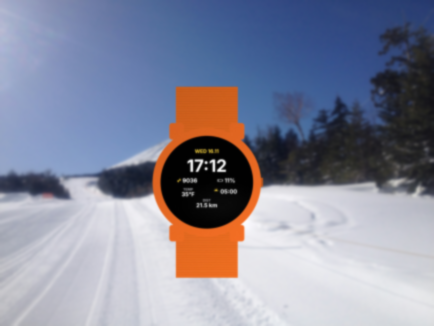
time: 17:12
